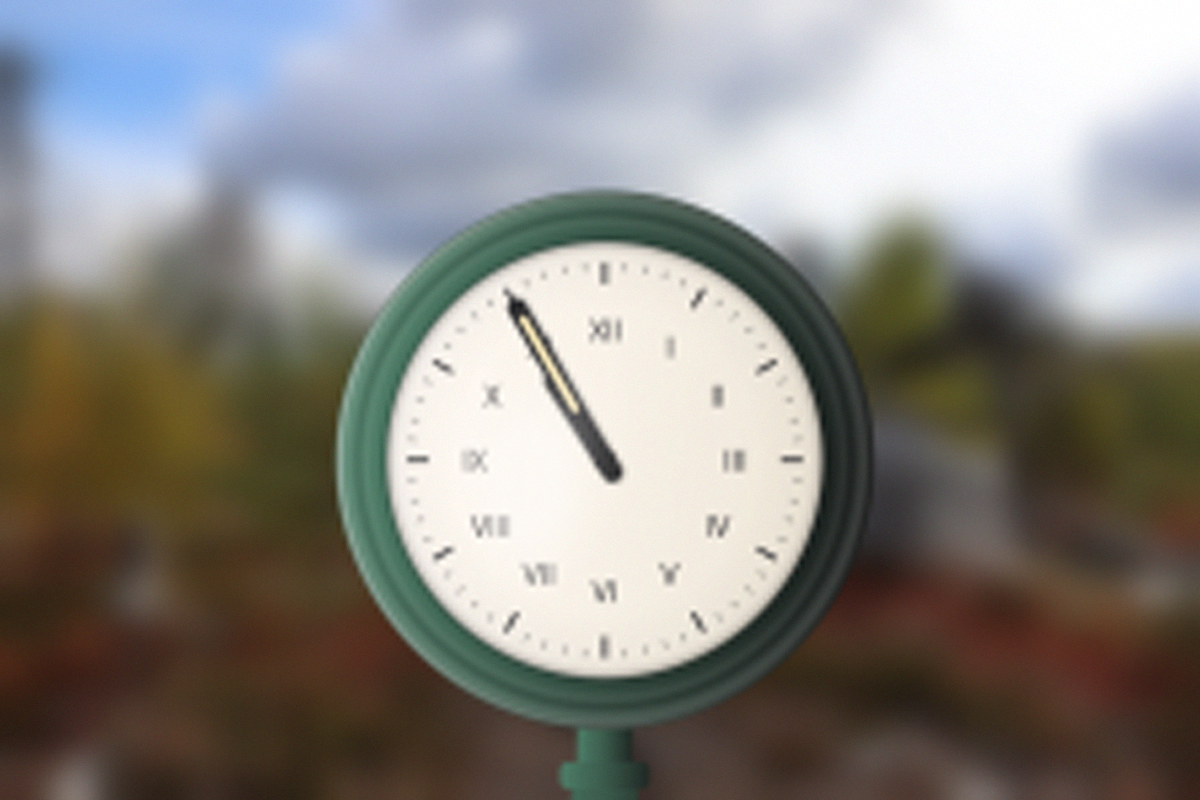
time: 10:55
